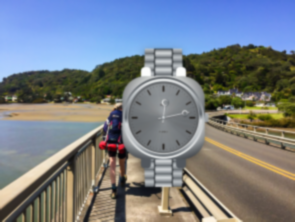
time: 12:13
